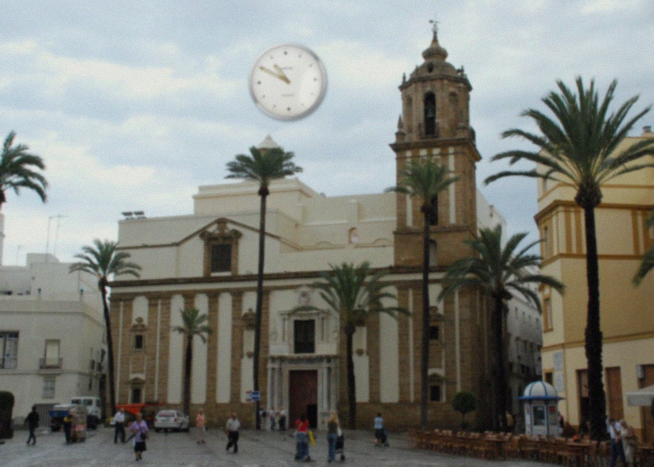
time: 10:50
